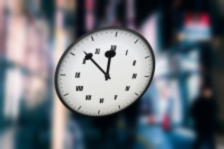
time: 11:52
